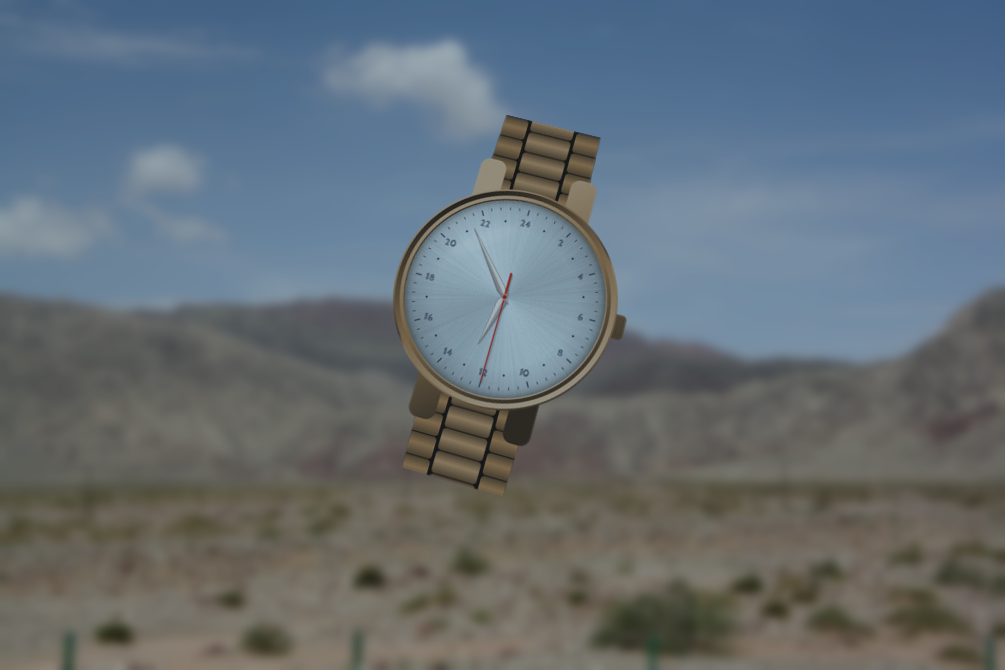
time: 12:53:30
